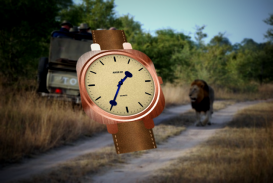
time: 1:35
